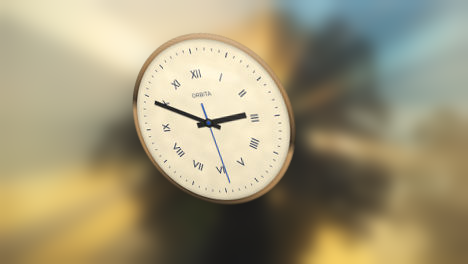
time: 2:49:29
